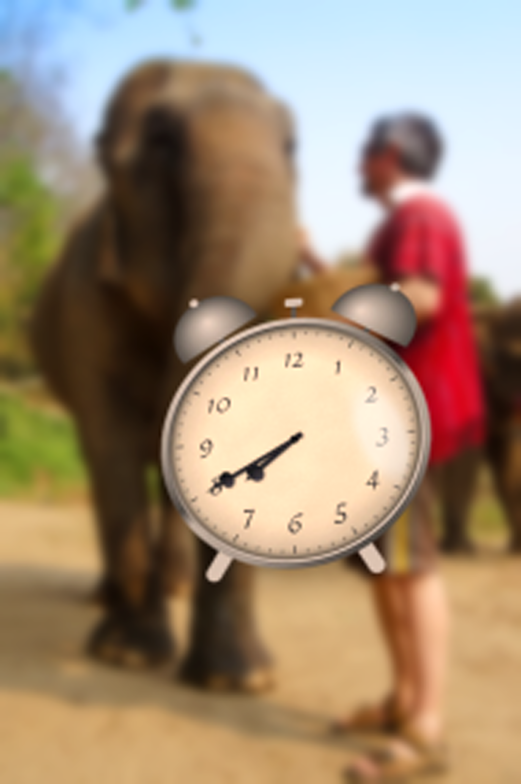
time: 7:40
